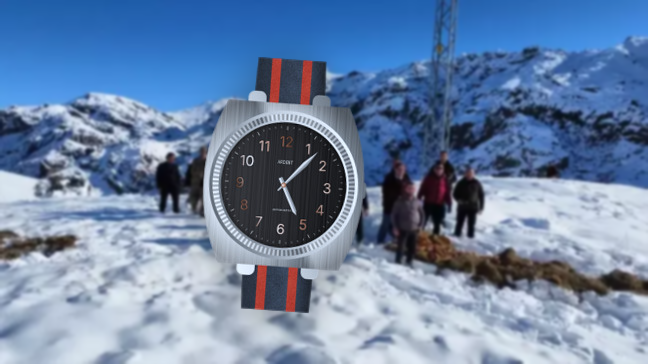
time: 5:07
